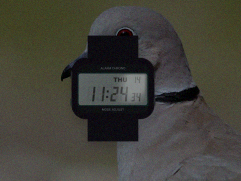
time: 11:24:34
